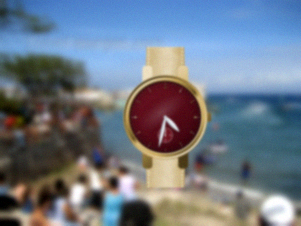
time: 4:32
